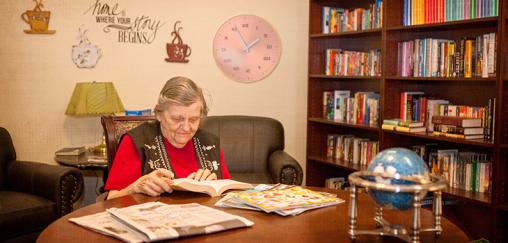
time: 1:56
